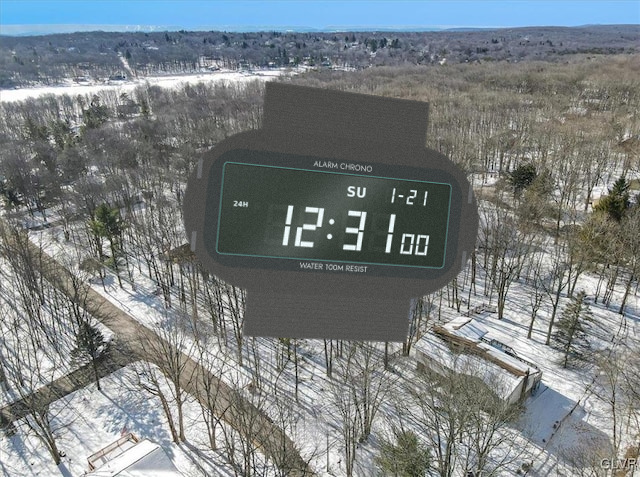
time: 12:31:00
